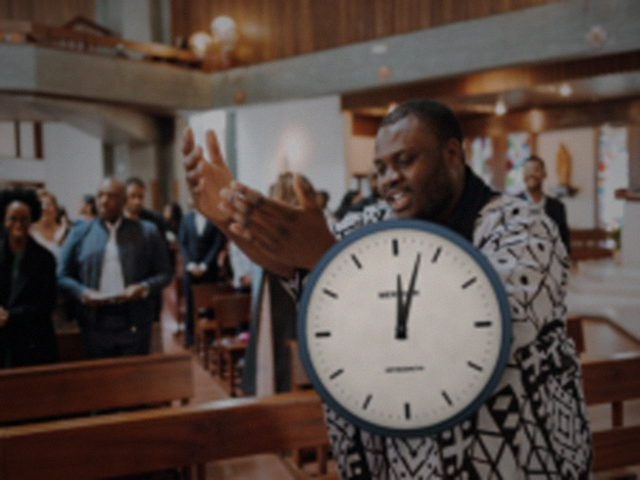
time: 12:03
